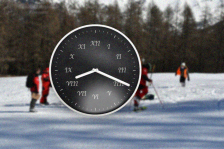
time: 8:19
